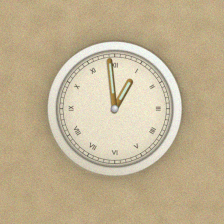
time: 12:59
